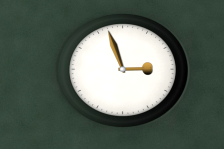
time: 2:57
